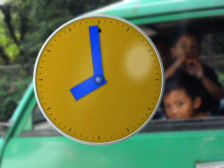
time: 7:59
